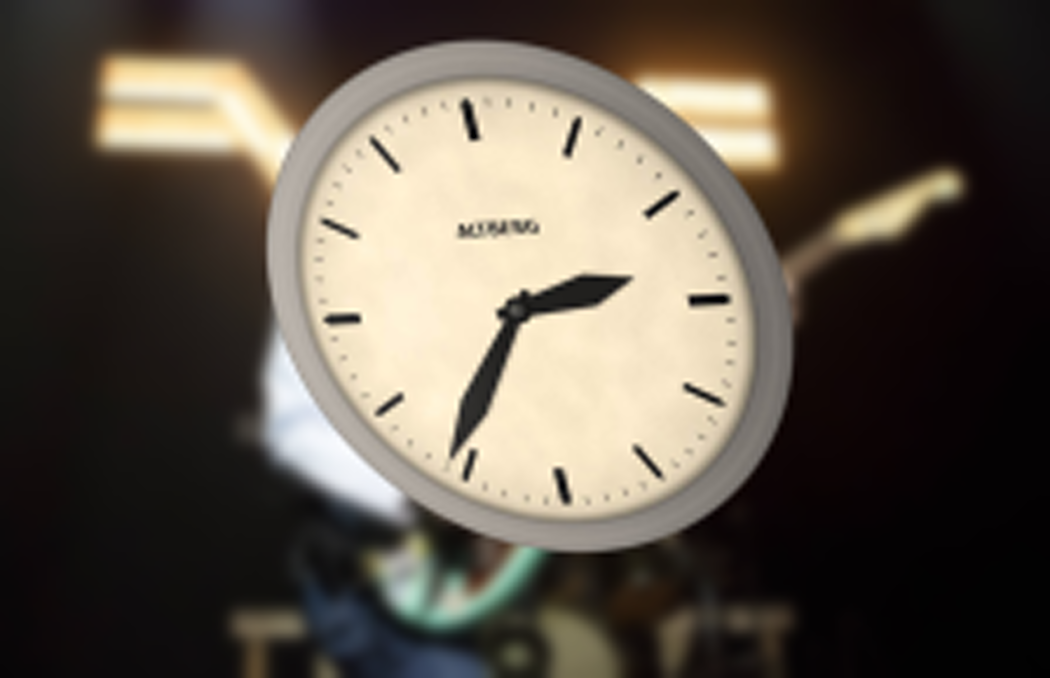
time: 2:36
